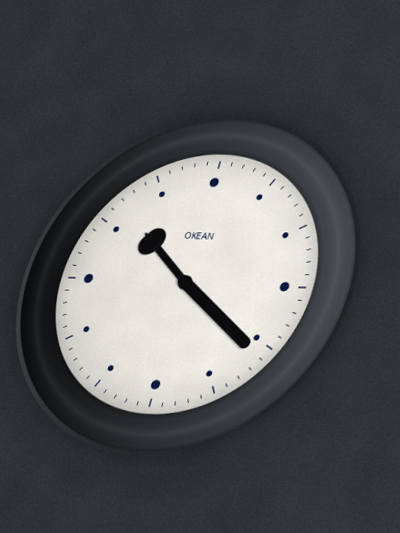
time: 10:21
